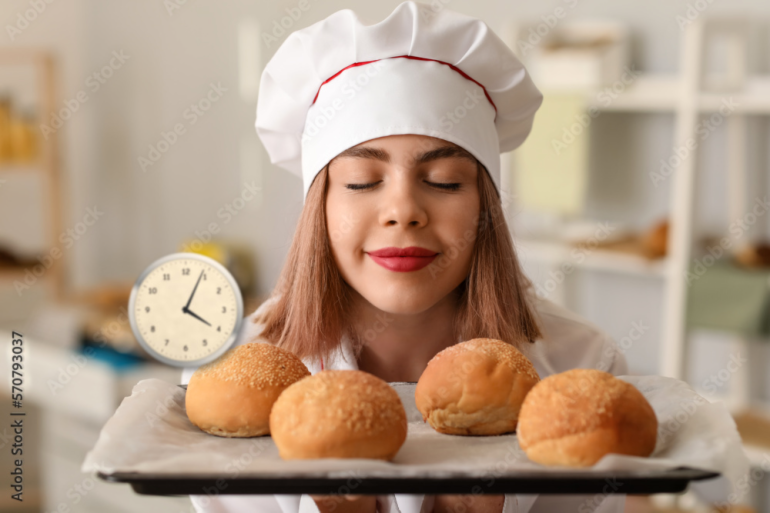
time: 4:04
